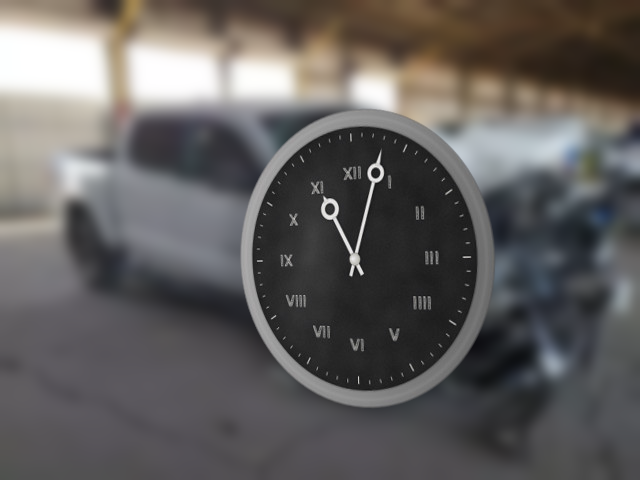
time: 11:03
